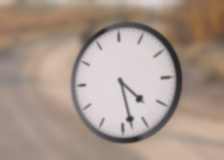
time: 4:28
